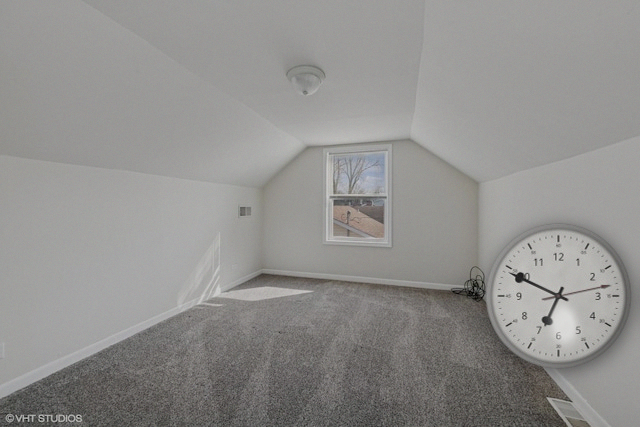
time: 6:49:13
